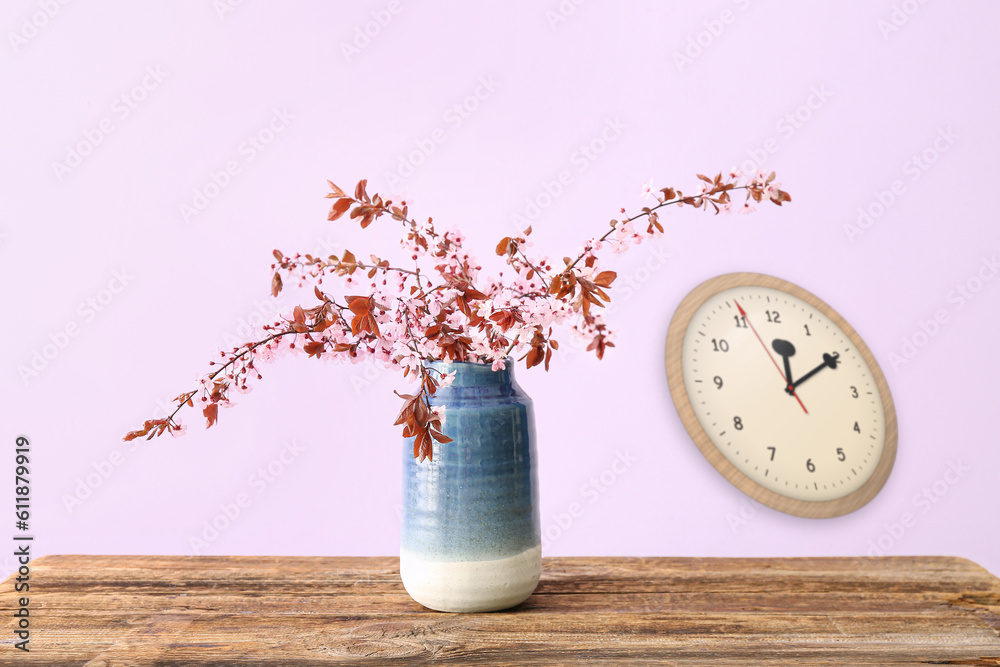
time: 12:09:56
